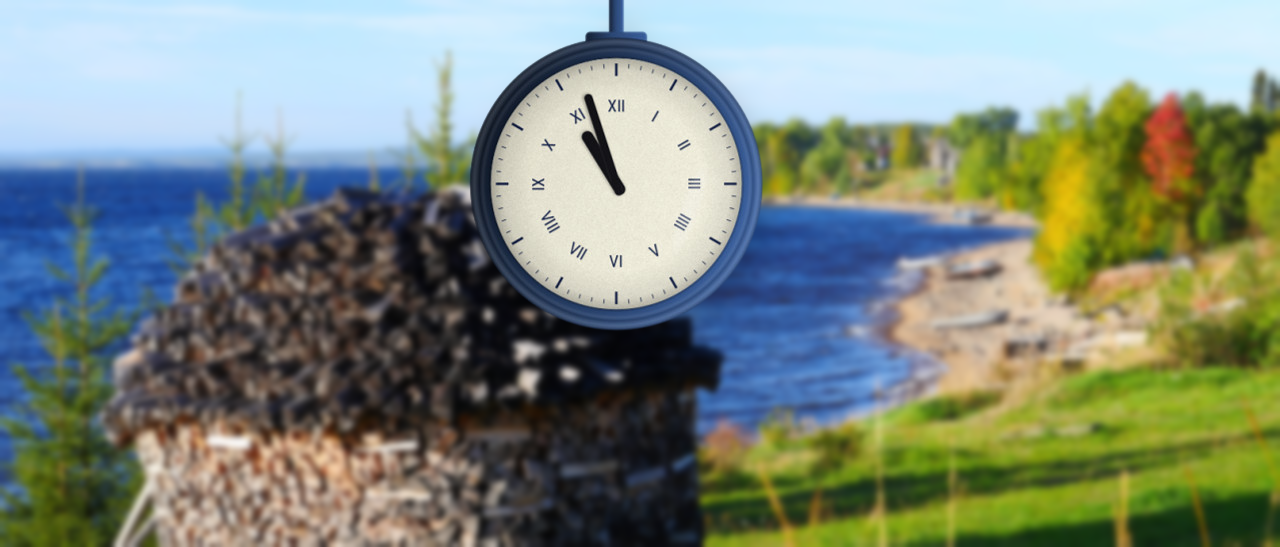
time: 10:57
